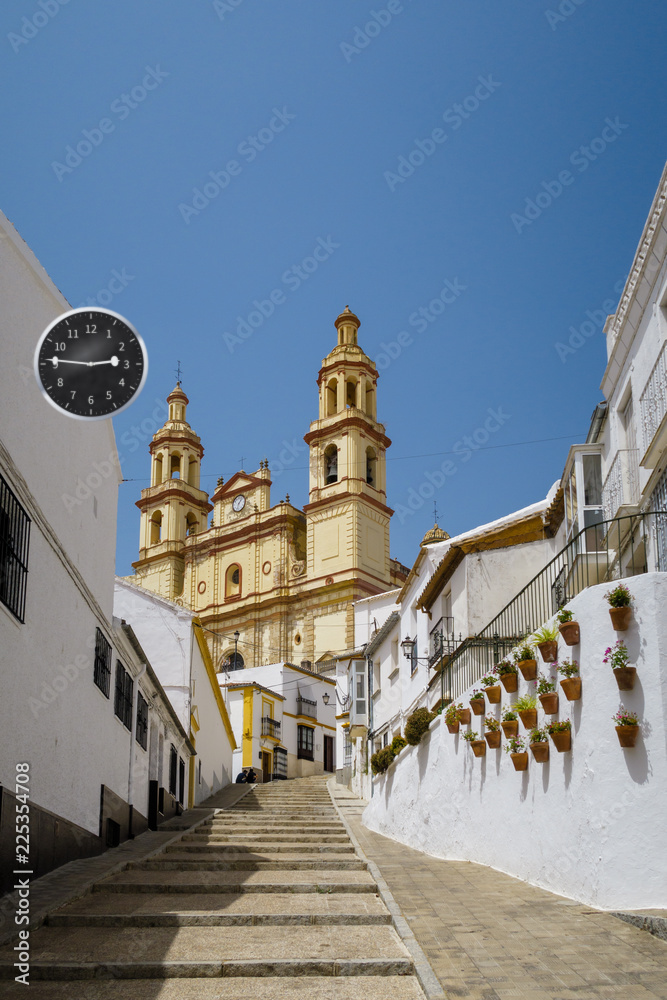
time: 2:46
